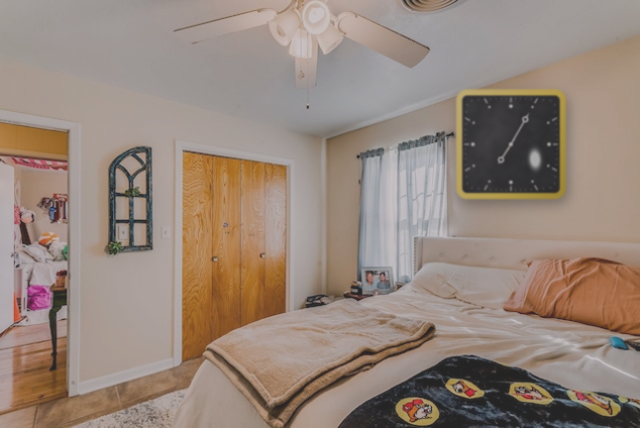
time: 7:05
